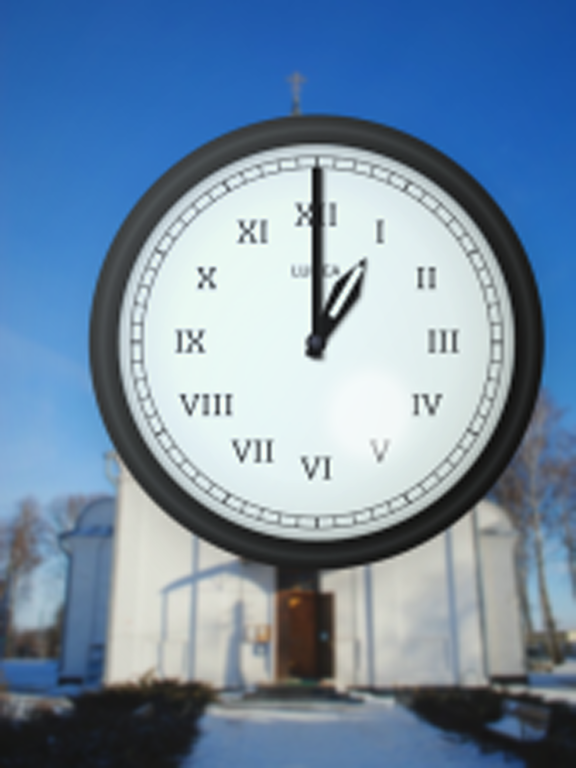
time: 1:00
